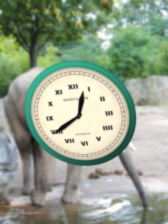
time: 12:40
